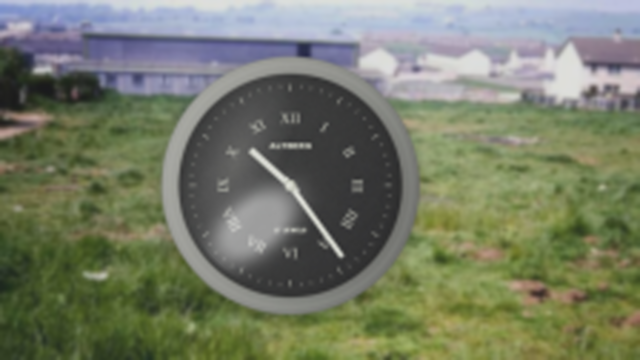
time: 10:24
